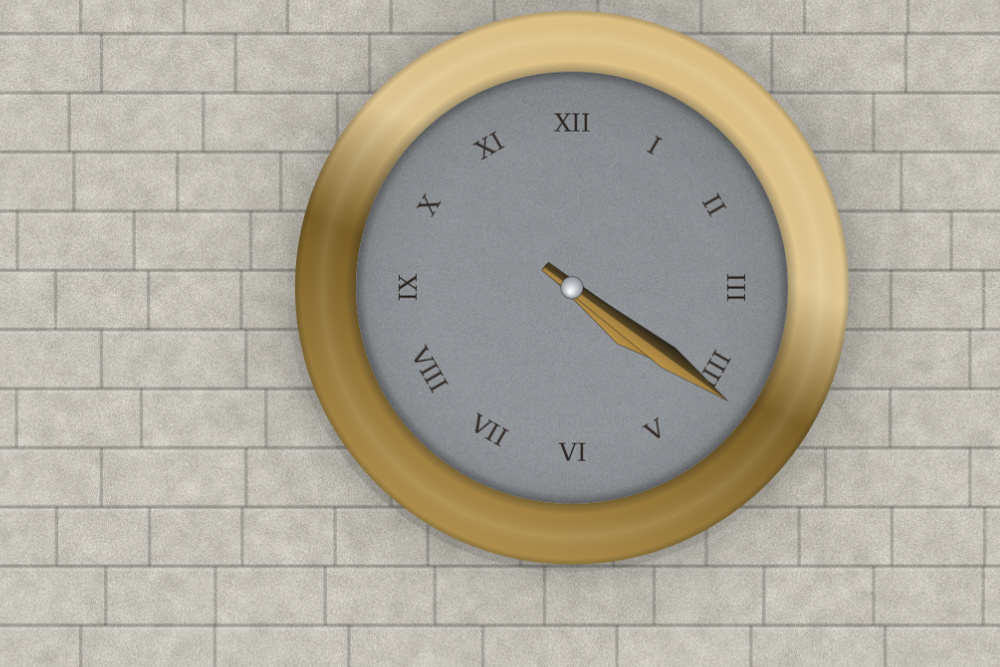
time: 4:21
